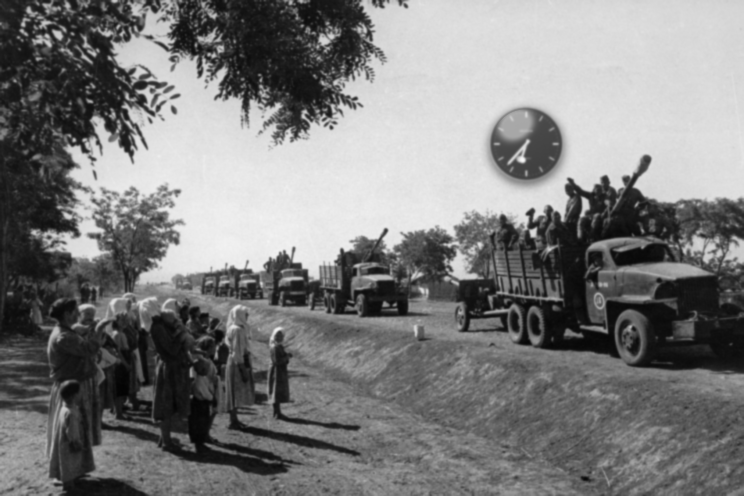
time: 6:37
